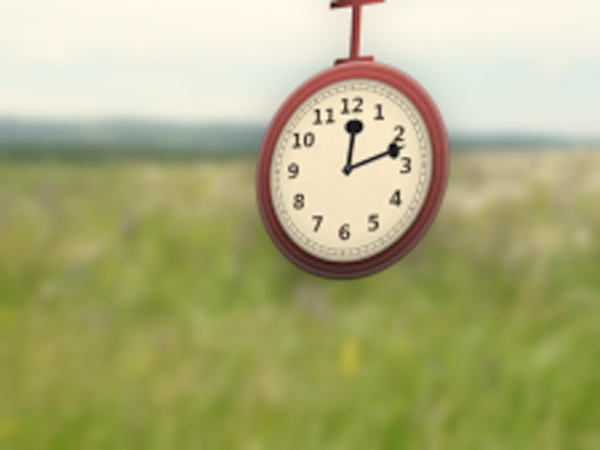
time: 12:12
